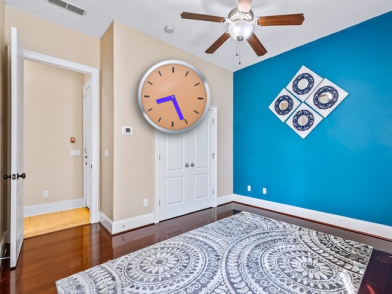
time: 8:26
